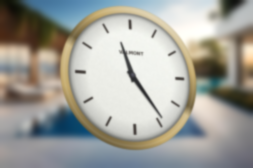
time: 11:24
